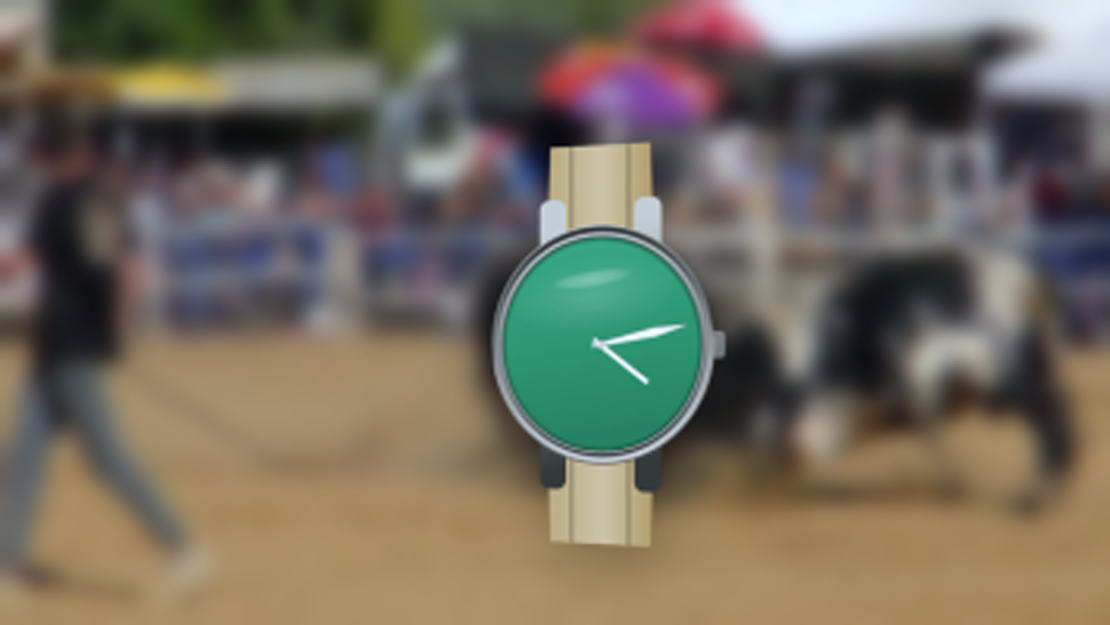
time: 4:13
